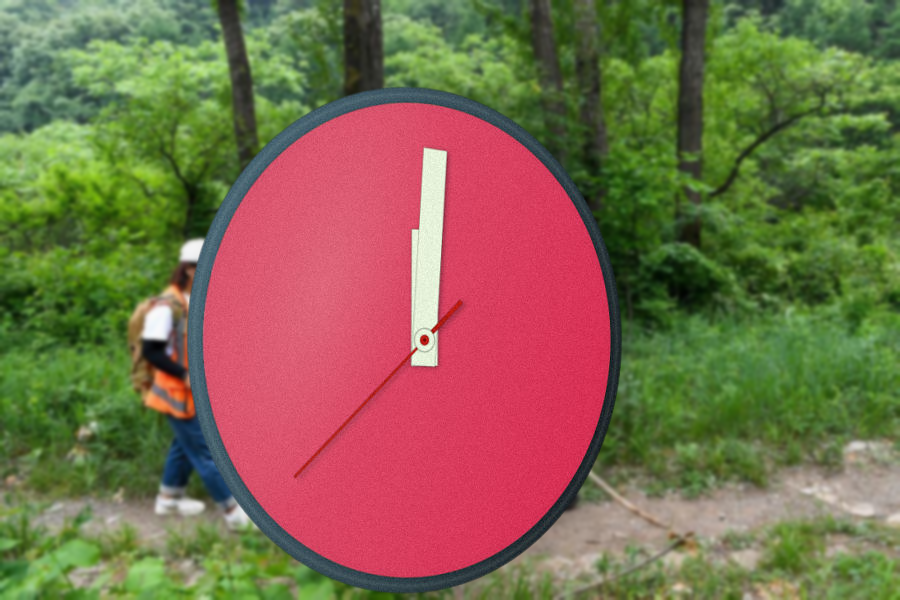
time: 12:00:38
